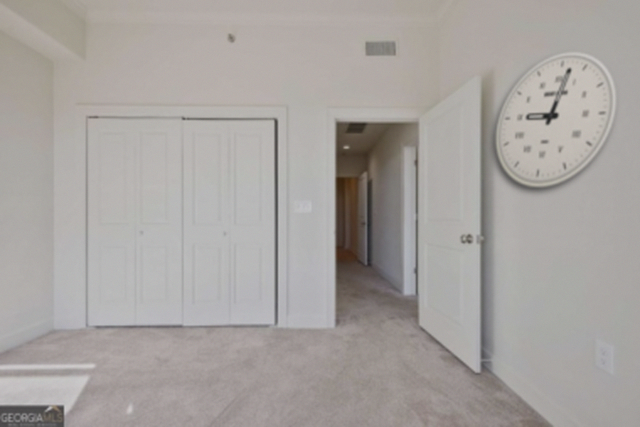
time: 9:02
